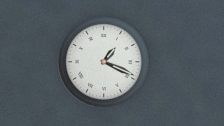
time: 1:19
